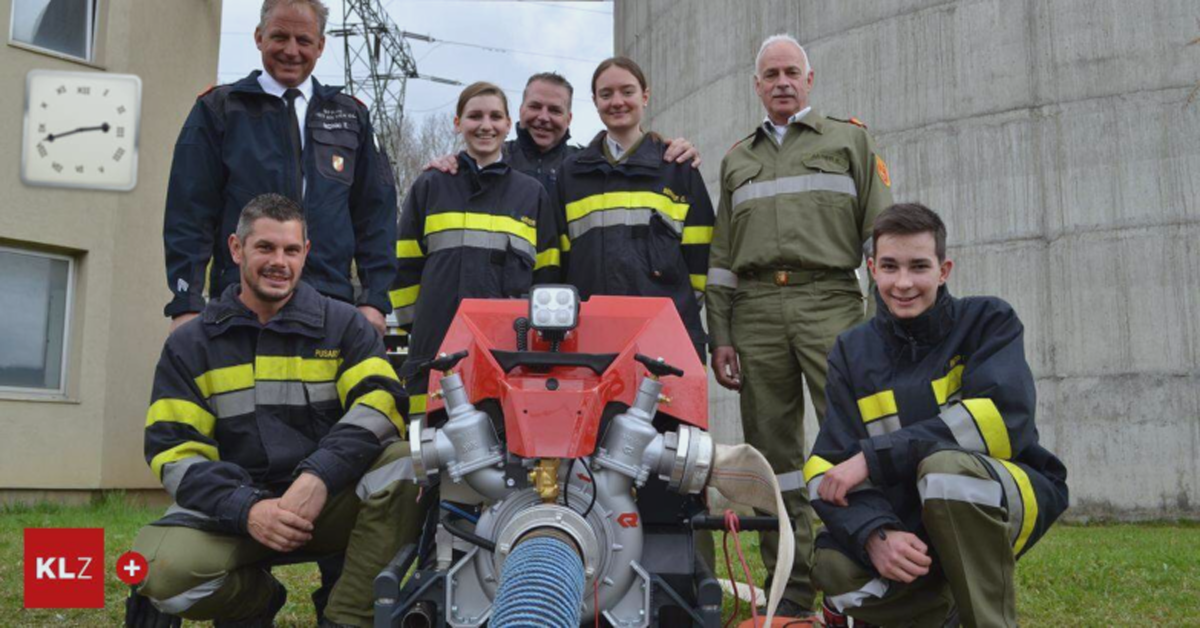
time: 2:42
